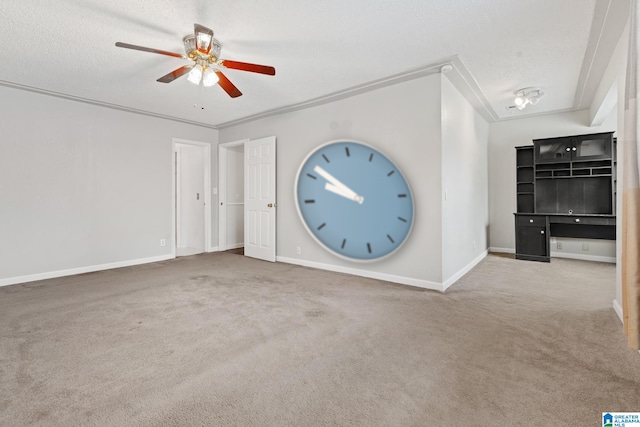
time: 9:52
